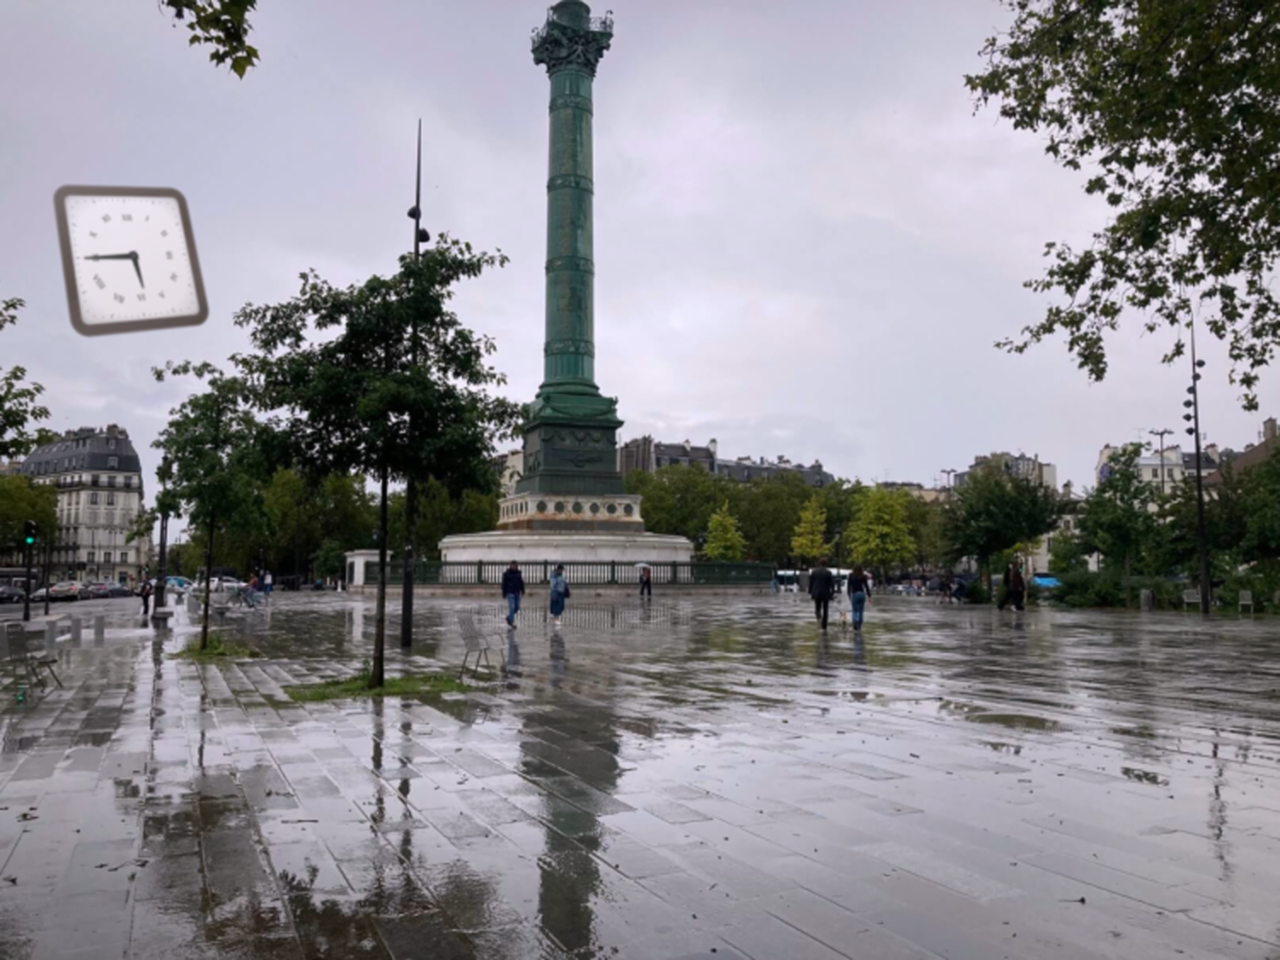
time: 5:45
